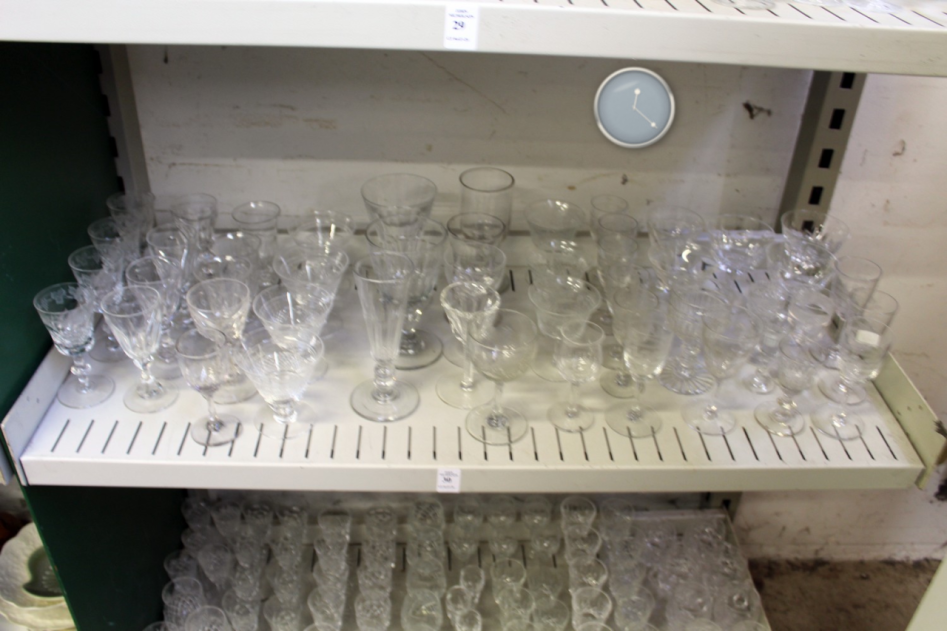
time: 12:22
